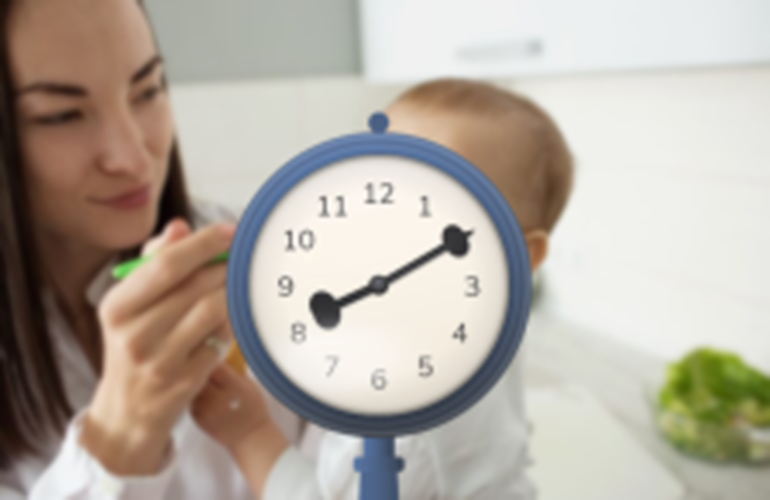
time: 8:10
